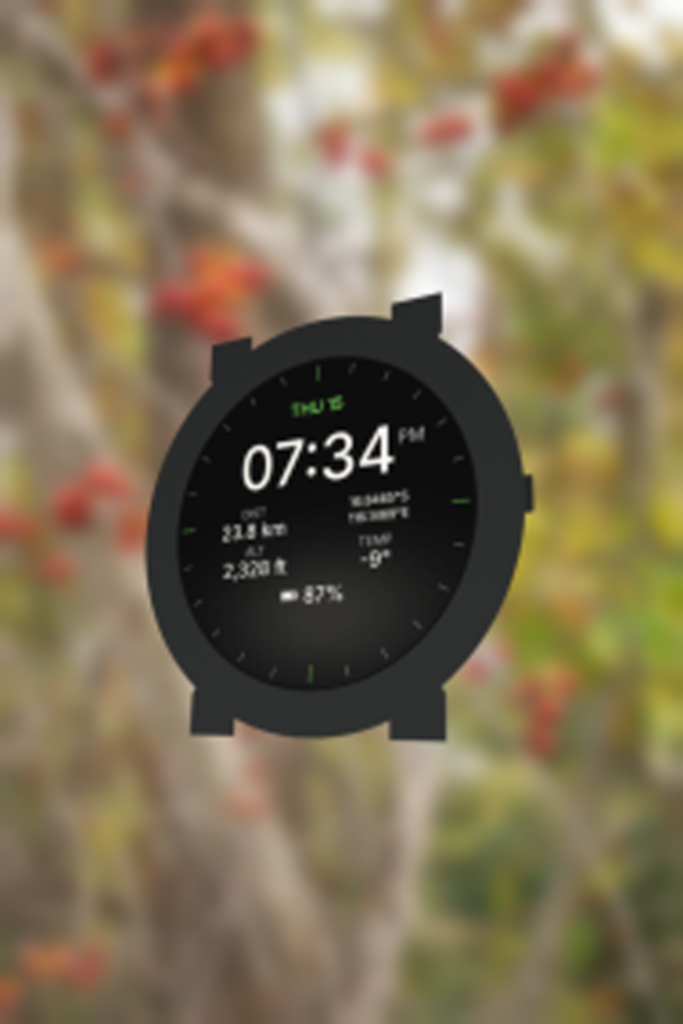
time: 7:34
